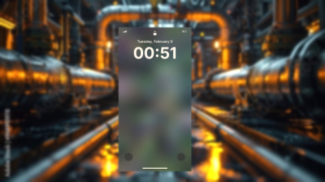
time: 0:51
